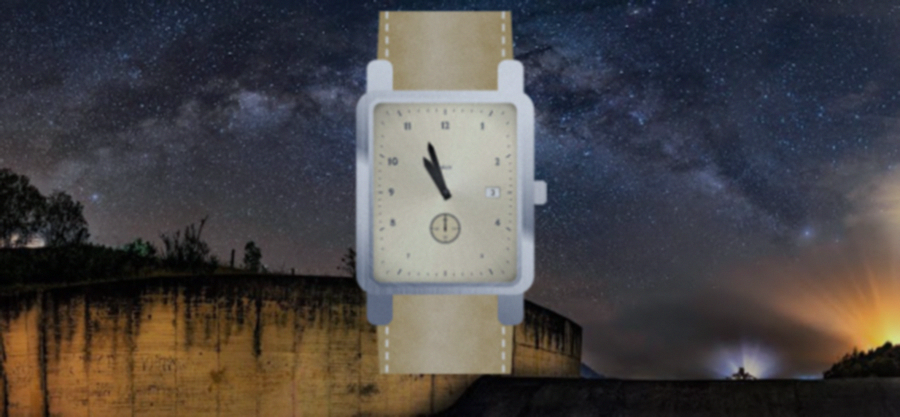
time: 10:57
